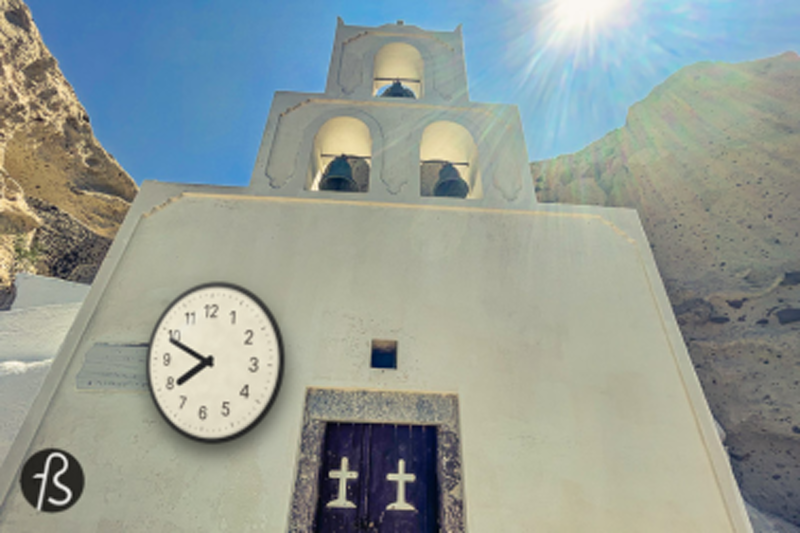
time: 7:49
